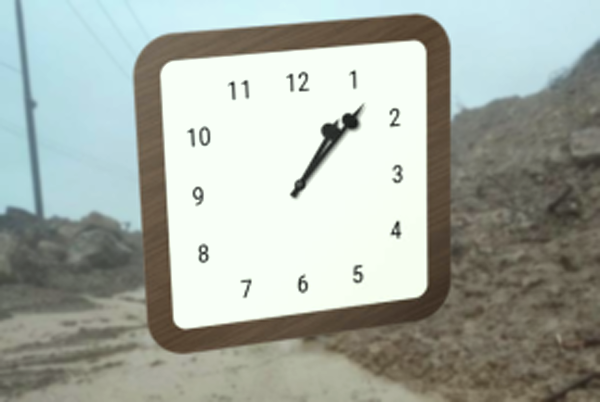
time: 1:07
